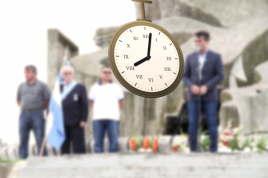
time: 8:02
